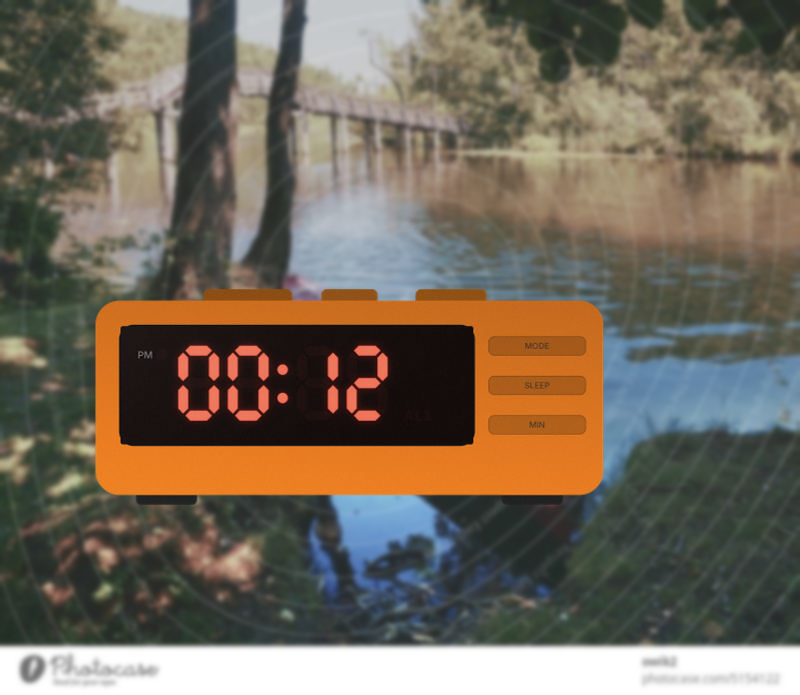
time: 0:12
